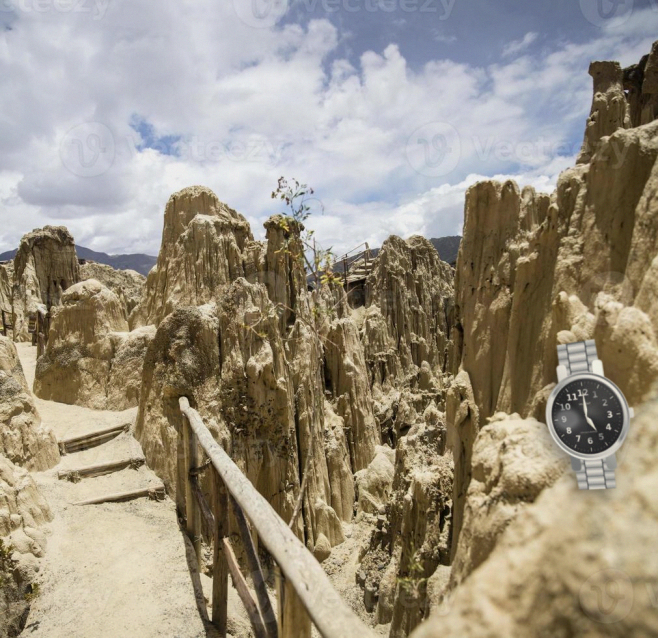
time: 5:00
